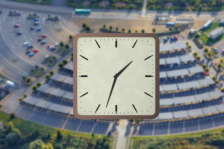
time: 1:33
